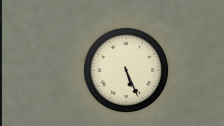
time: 5:26
